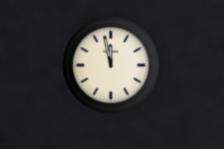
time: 11:58
